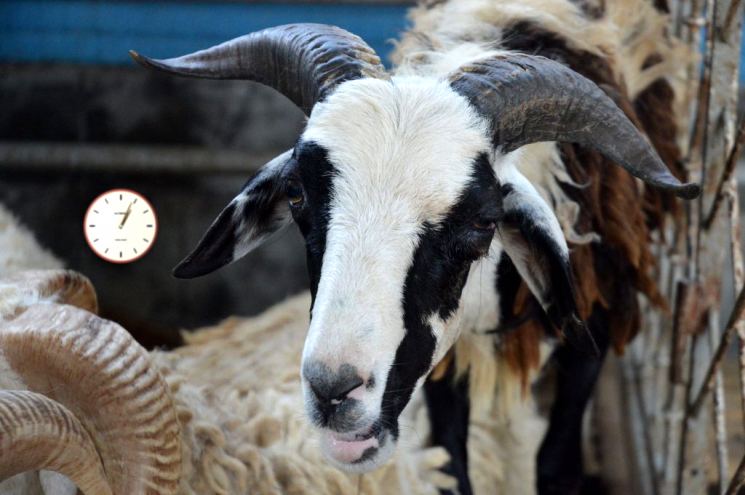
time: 1:04
